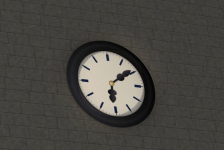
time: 6:09
